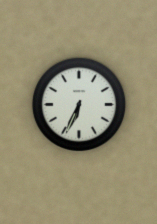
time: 6:34
